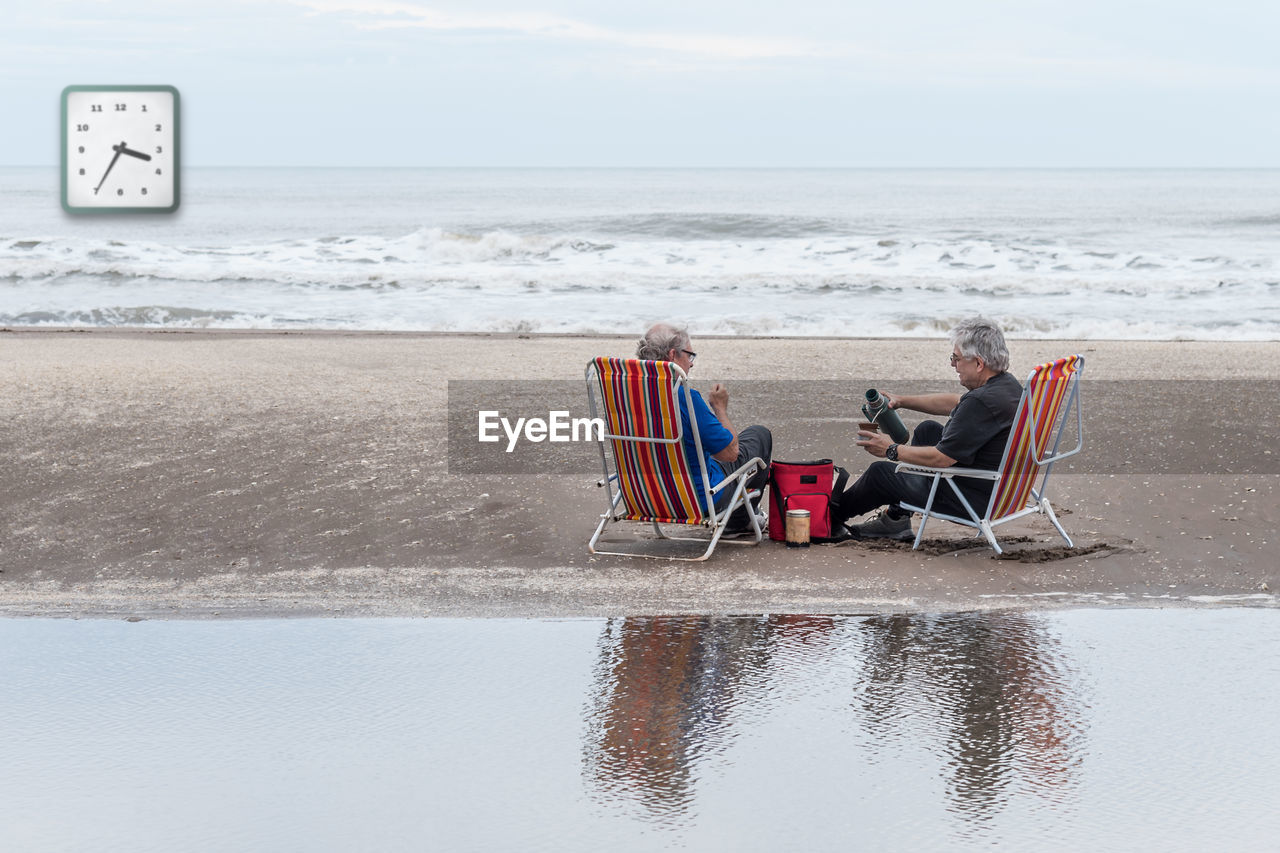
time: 3:35
